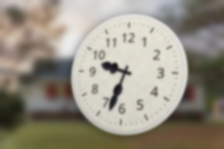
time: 9:33
